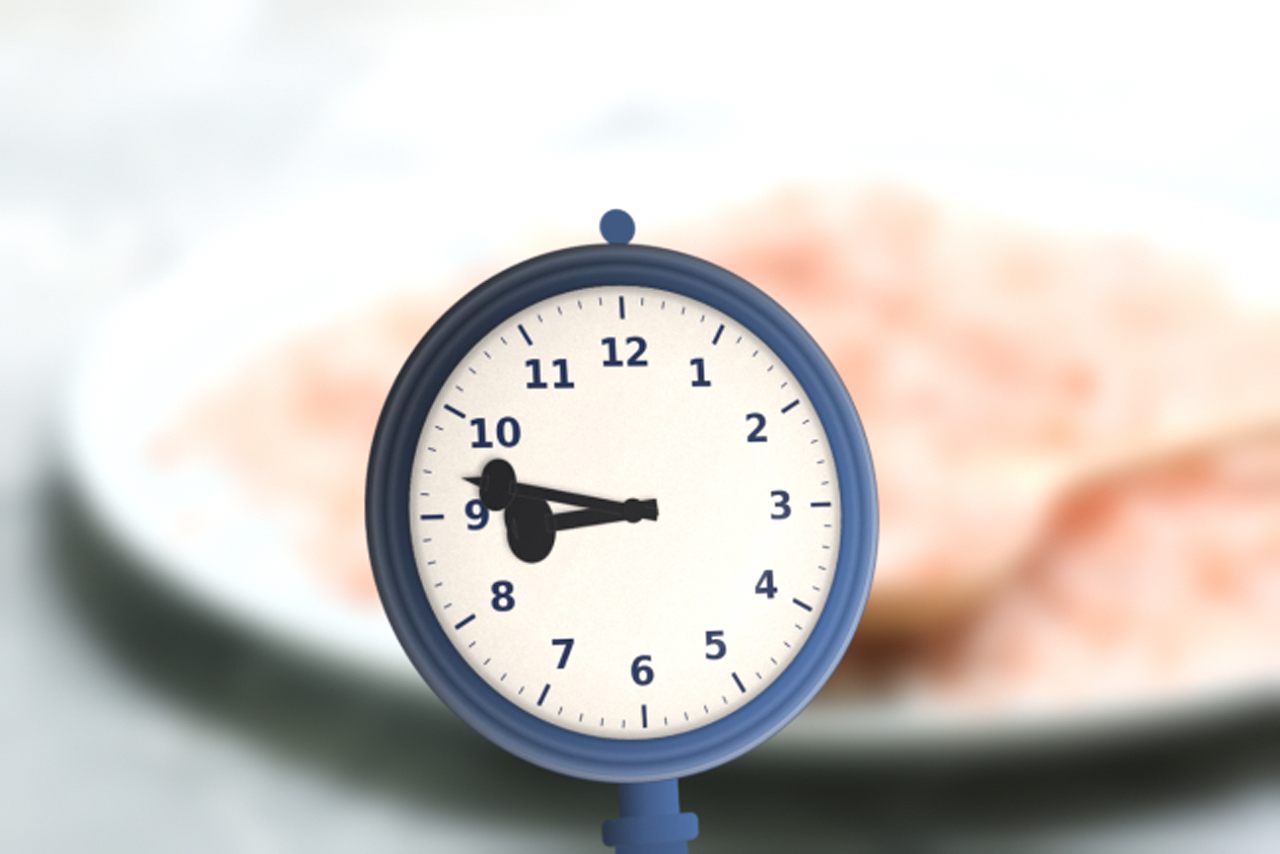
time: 8:47
